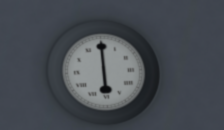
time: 6:00
